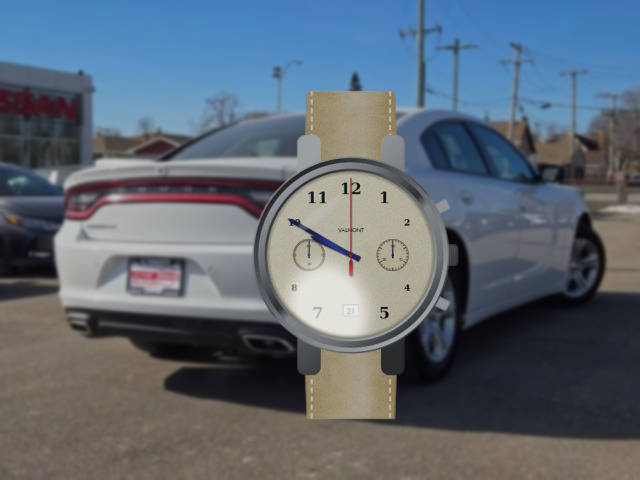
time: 9:50
